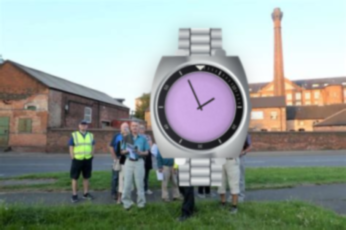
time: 1:56
